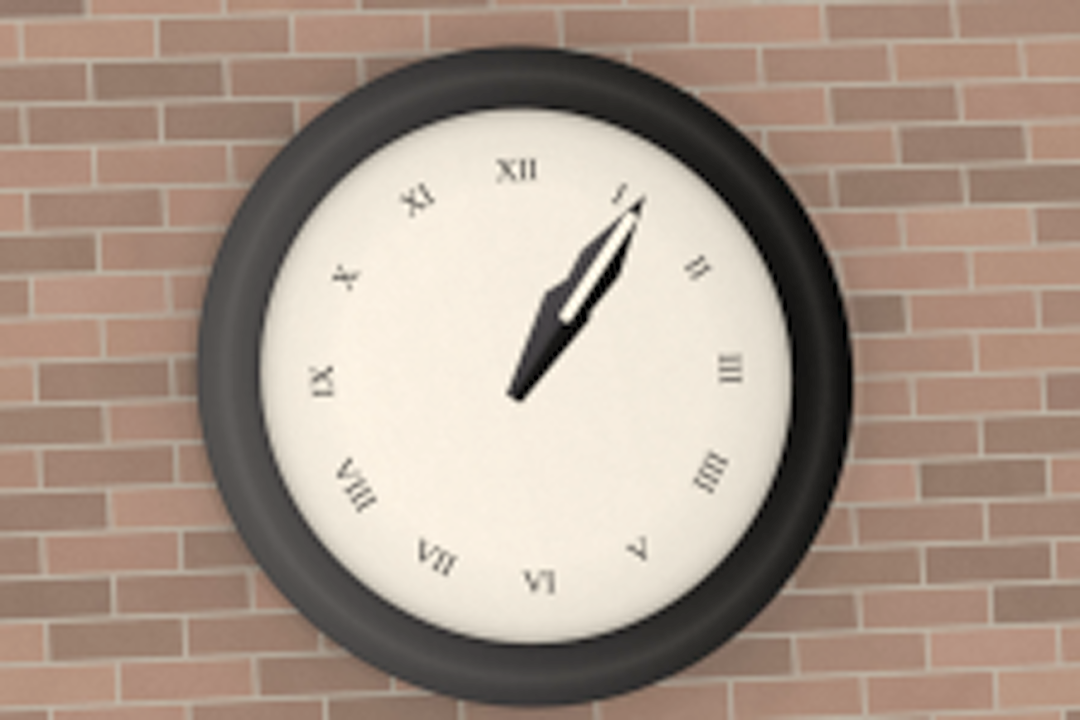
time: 1:06
